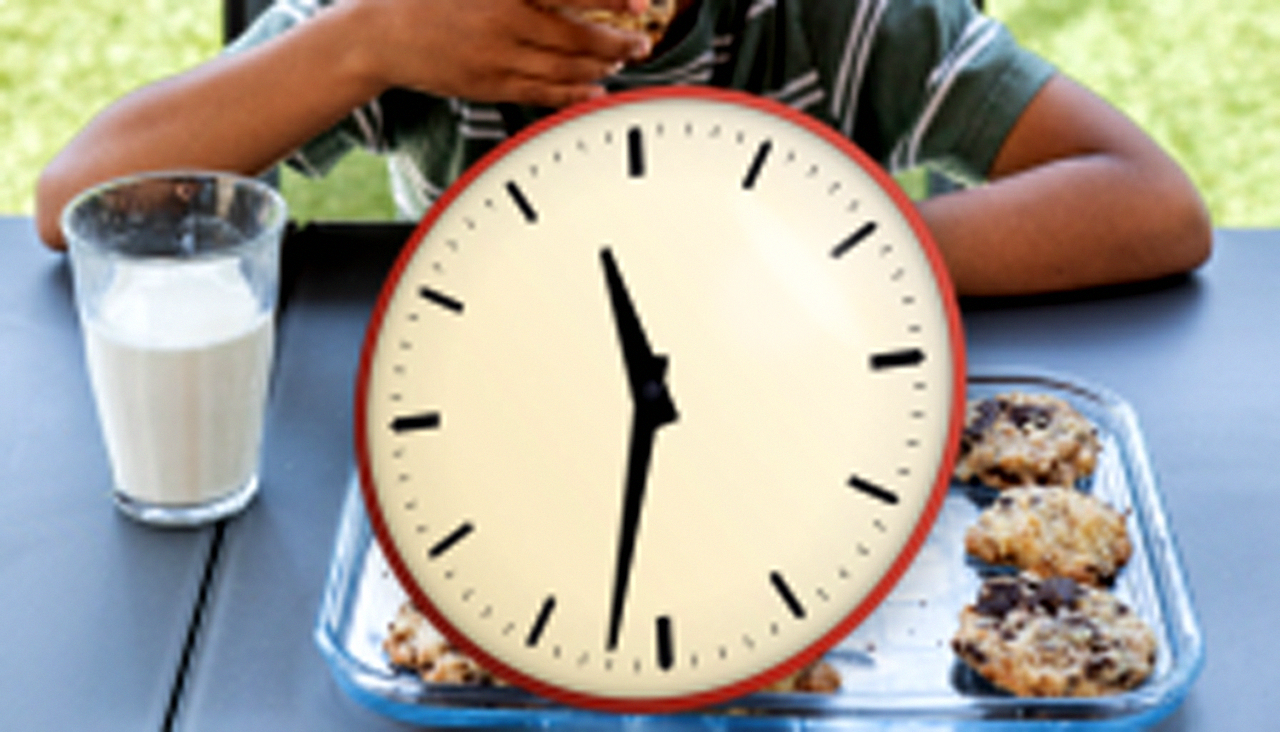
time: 11:32
